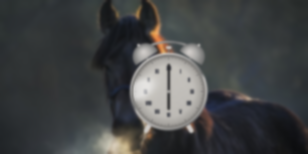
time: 6:00
